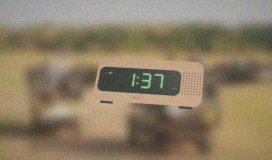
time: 1:37
